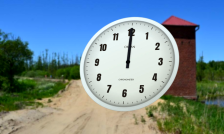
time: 12:00
